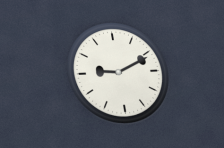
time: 9:11
